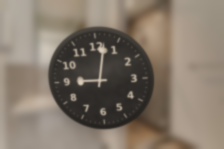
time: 9:02
